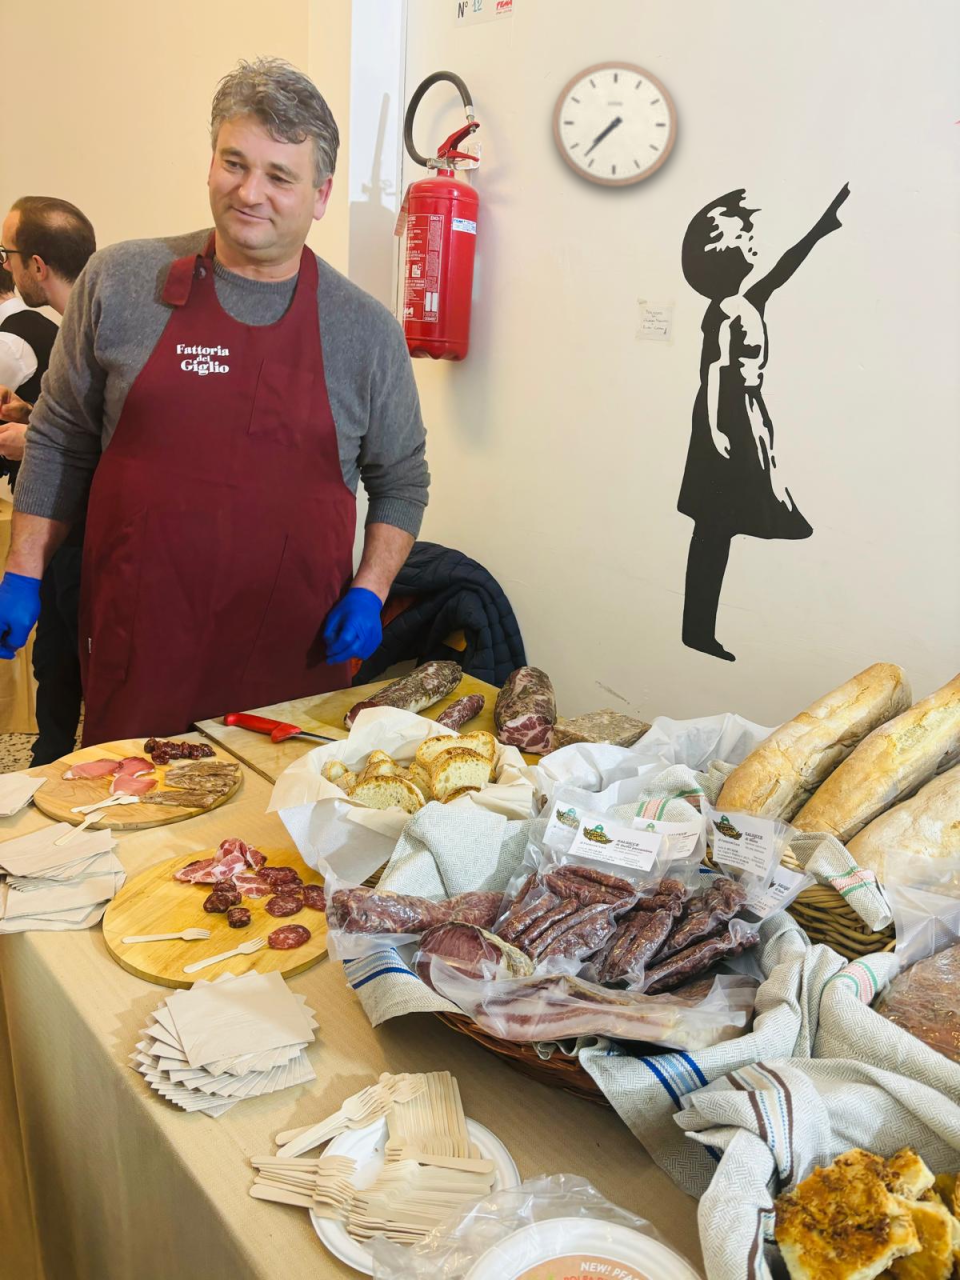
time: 7:37
